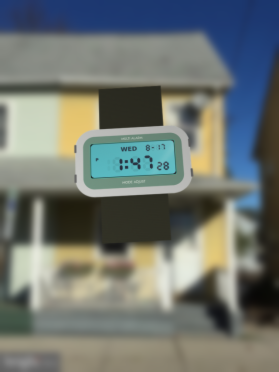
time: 1:47:28
